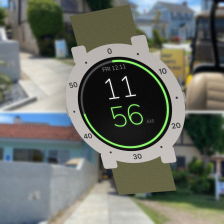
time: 11:56
